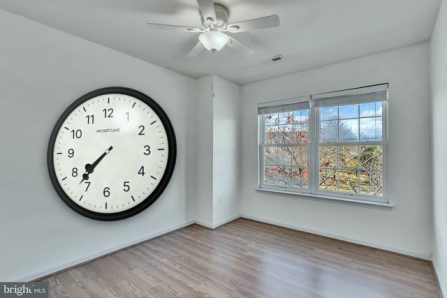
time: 7:37
